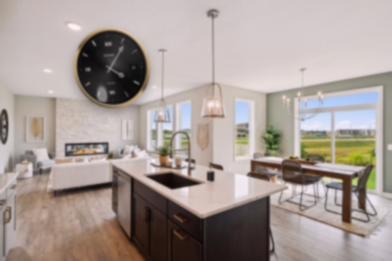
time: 4:06
